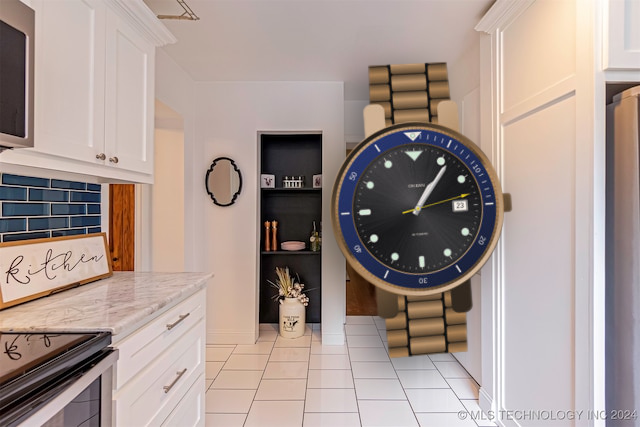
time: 1:06:13
